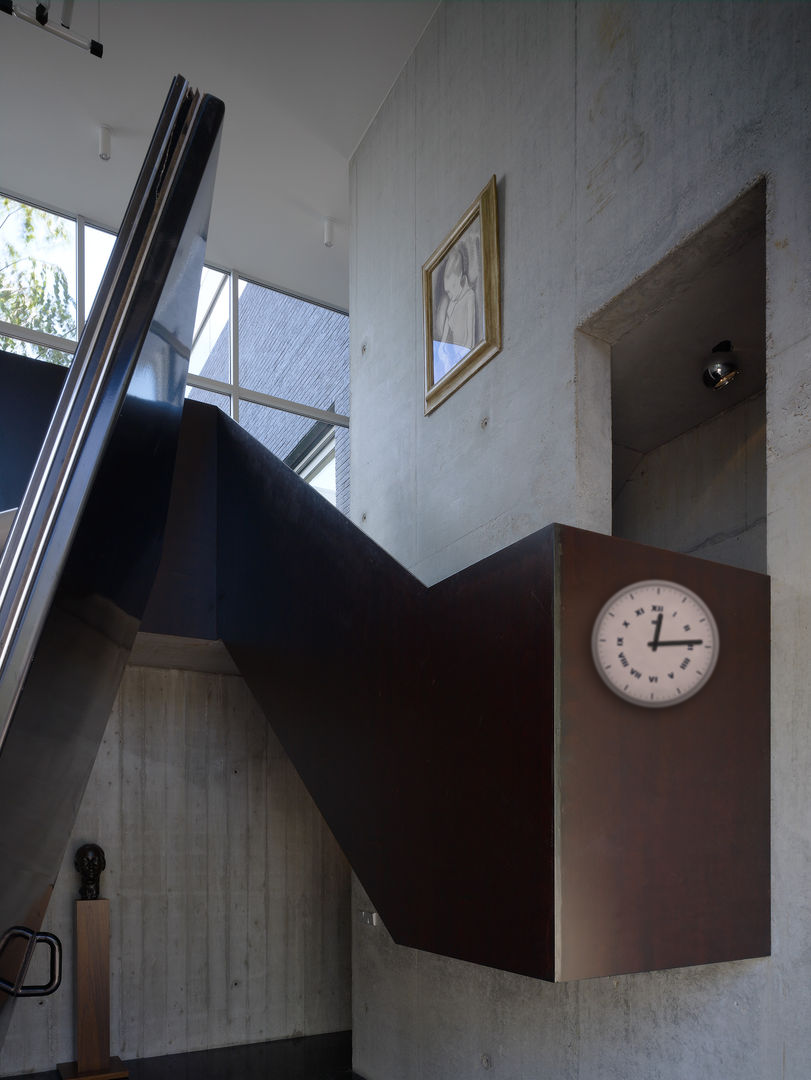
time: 12:14
